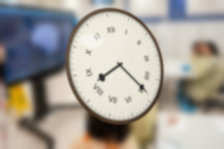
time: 8:24
